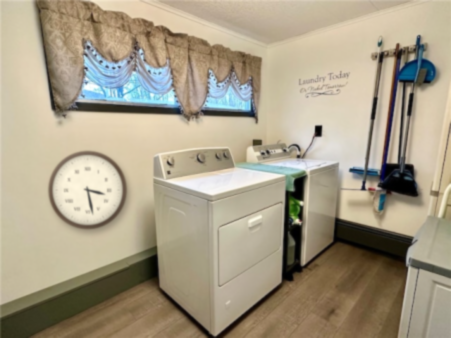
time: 3:28
